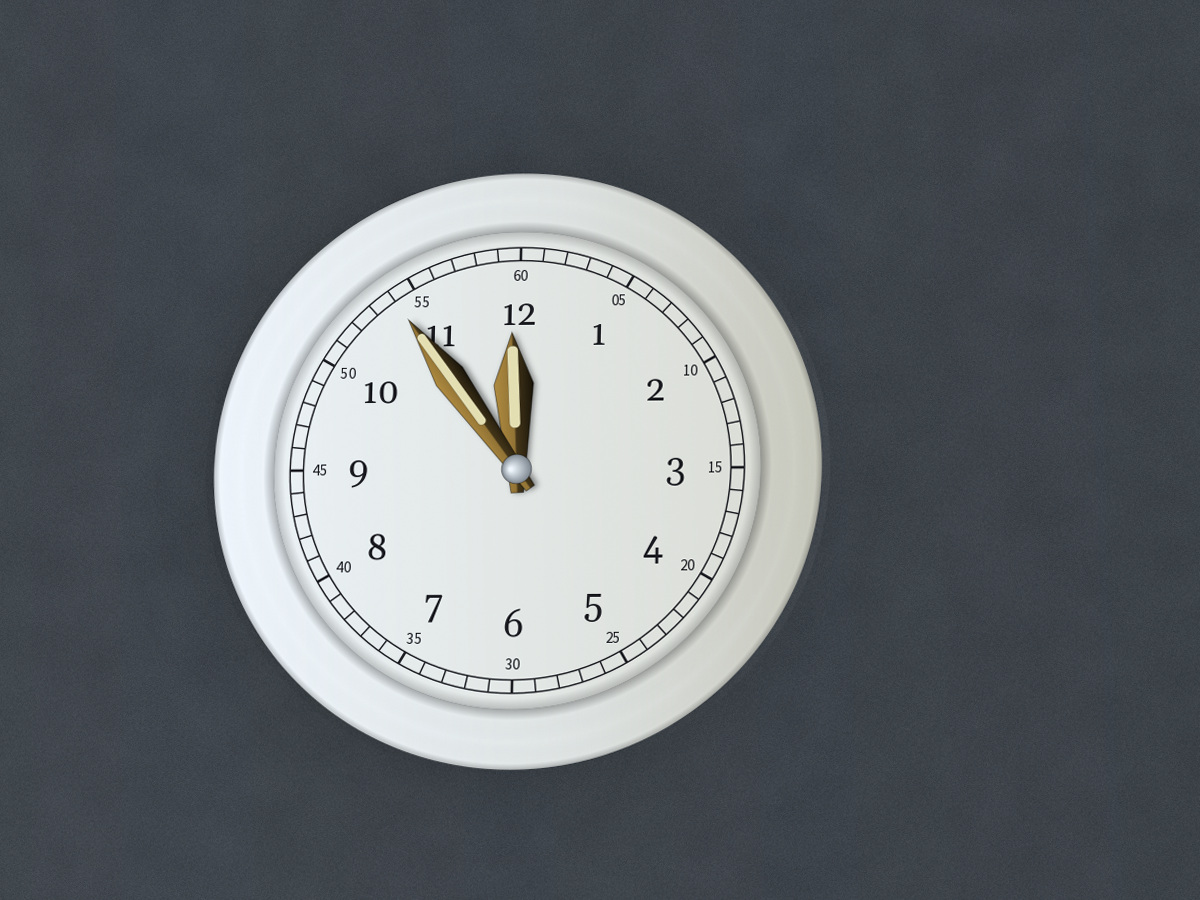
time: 11:54
